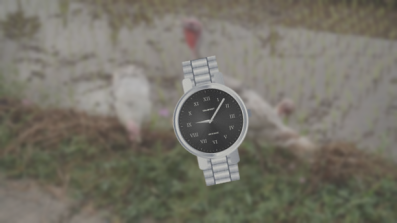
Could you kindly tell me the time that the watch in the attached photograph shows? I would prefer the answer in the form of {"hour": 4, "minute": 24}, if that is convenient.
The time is {"hour": 9, "minute": 7}
